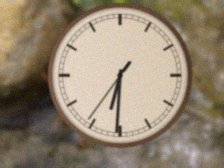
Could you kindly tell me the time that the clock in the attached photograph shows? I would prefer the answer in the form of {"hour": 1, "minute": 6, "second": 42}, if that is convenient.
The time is {"hour": 6, "minute": 30, "second": 36}
